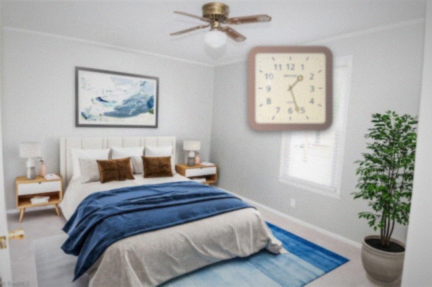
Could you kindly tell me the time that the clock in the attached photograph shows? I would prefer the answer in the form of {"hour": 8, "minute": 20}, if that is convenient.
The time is {"hour": 1, "minute": 27}
